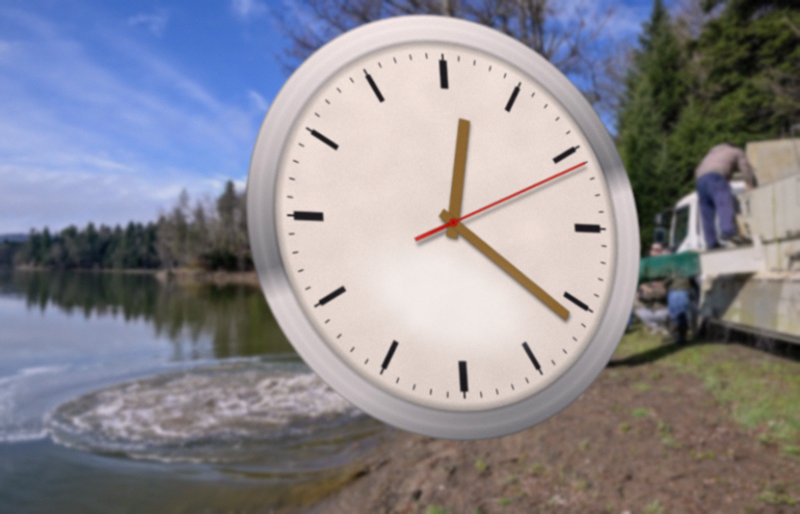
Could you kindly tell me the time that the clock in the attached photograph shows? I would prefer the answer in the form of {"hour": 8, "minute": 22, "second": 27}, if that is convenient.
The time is {"hour": 12, "minute": 21, "second": 11}
